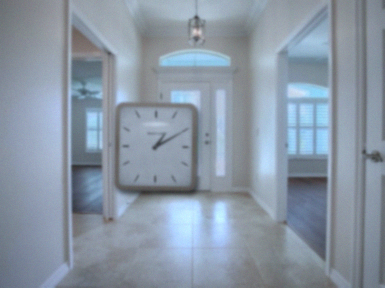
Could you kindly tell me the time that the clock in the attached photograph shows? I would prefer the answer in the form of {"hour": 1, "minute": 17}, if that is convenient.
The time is {"hour": 1, "minute": 10}
